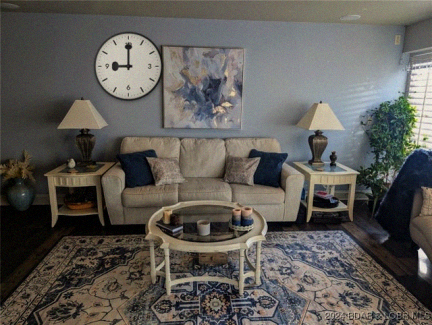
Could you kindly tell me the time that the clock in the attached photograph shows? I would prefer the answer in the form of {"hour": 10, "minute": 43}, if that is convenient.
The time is {"hour": 9, "minute": 0}
